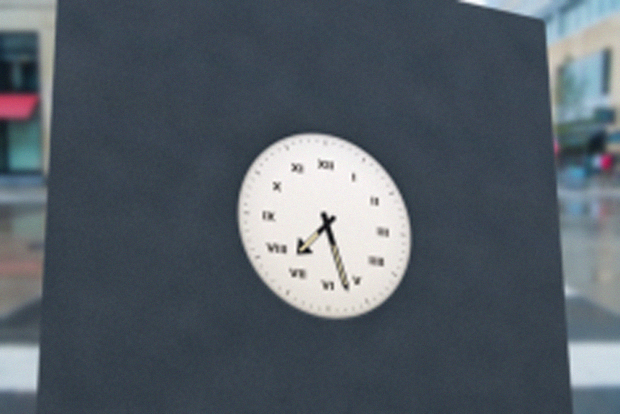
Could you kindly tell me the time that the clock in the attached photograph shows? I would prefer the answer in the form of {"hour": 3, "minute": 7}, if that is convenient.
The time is {"hour": 7, "minute": 27}
